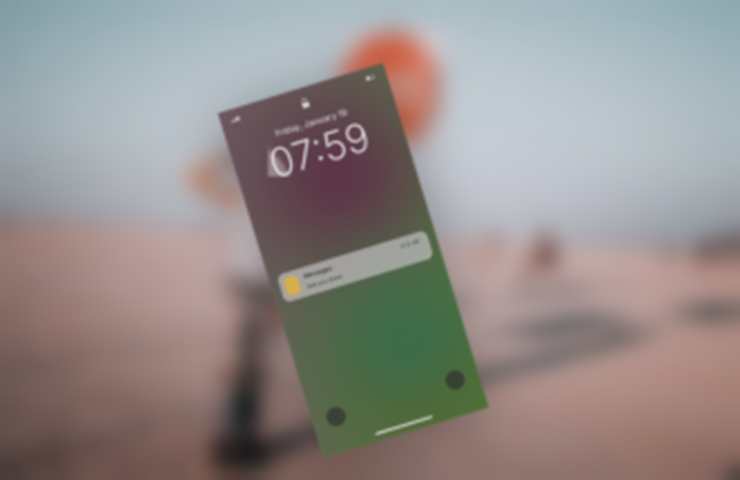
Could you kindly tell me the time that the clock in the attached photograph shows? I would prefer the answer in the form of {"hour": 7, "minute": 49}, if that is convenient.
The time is {"hour": 7, "minute": 59}
